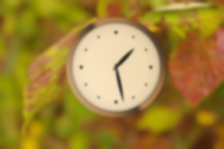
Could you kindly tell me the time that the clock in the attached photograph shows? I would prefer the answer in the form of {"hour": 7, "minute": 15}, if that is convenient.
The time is {"hour": 1, "minute": 28}
